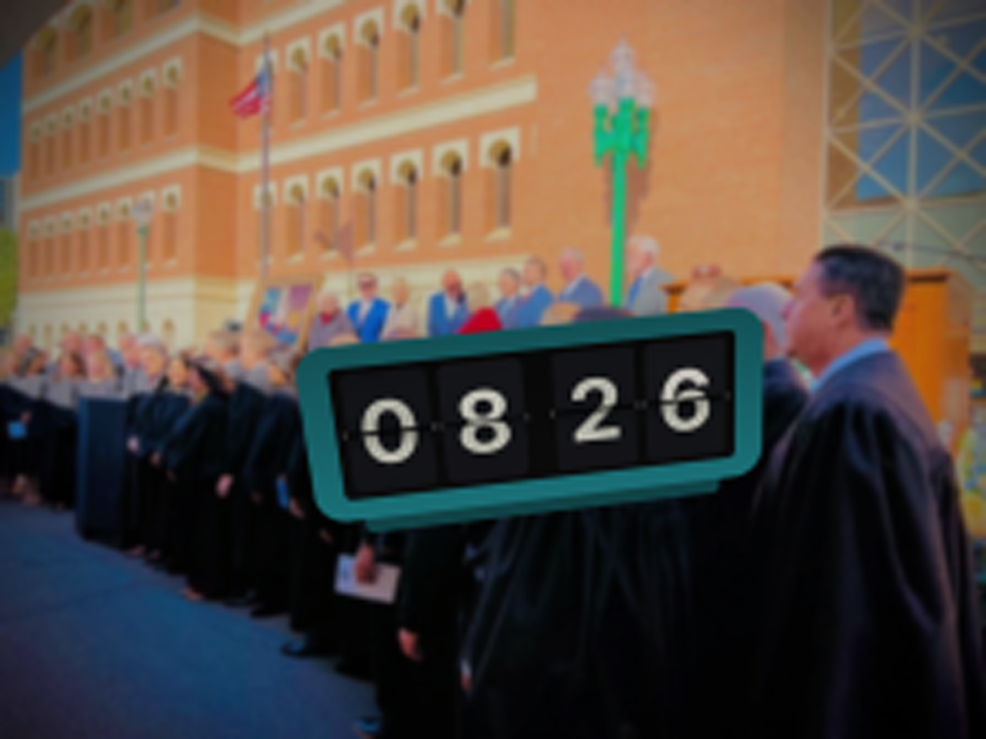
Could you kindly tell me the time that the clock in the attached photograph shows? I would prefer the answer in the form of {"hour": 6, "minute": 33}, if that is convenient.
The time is {"hour": 8, "minute": 26}
